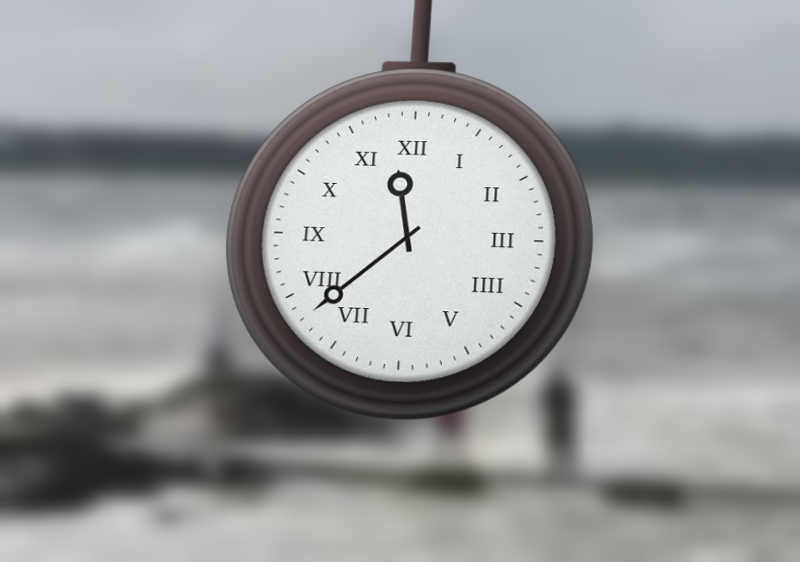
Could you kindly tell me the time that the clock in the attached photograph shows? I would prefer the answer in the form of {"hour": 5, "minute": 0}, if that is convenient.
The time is {"hour": 11, "minute": 38}
